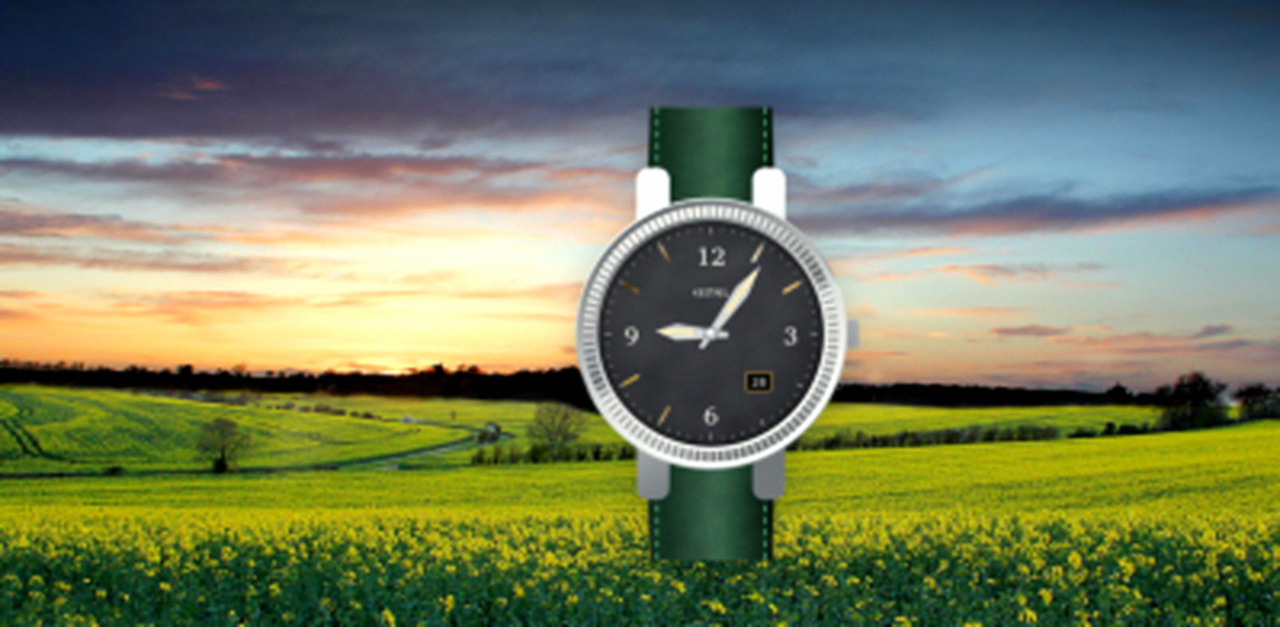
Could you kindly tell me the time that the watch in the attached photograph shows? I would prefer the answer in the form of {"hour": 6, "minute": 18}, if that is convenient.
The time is {"hour": 9, "minute": 6}
